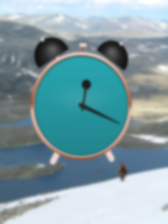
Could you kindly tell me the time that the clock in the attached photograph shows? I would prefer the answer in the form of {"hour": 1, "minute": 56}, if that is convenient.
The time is {"hour": 12, "minute": 19}
